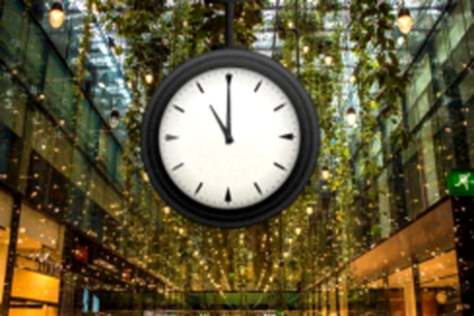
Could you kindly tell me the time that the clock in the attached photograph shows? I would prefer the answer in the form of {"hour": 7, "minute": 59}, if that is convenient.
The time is {"hour": 11, "minute": 0}
